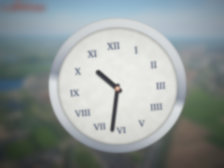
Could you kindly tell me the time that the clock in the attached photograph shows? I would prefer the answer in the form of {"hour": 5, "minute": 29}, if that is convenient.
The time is {"hour": 10, "minute": 32}
